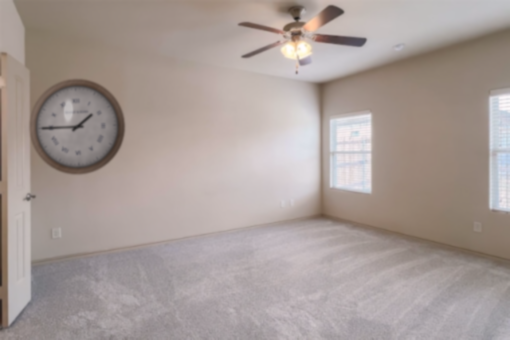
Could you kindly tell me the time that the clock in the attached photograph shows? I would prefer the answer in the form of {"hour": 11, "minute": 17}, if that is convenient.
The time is {"hour": 1, "minute": 45}
